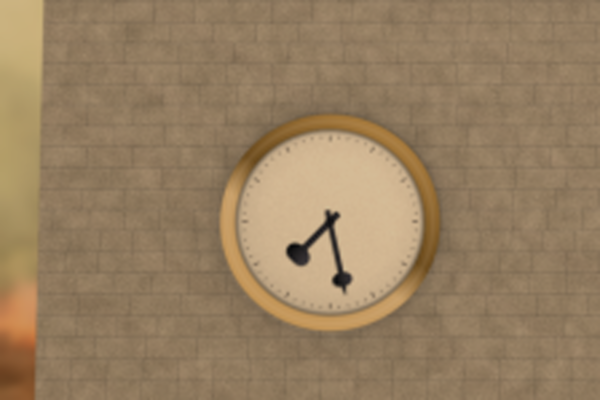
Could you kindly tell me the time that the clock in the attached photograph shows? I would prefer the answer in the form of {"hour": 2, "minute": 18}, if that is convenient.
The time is {"hour": 7, "minute": 28}
